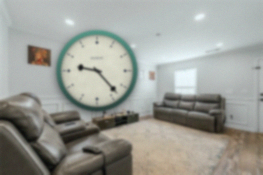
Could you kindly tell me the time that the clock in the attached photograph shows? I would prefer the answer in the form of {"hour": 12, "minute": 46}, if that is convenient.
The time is {"hour": 9, "minute": 23}
